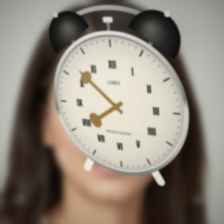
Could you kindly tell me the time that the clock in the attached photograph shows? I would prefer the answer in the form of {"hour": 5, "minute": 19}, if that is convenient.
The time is {"hour": 7, "minute": 52}
